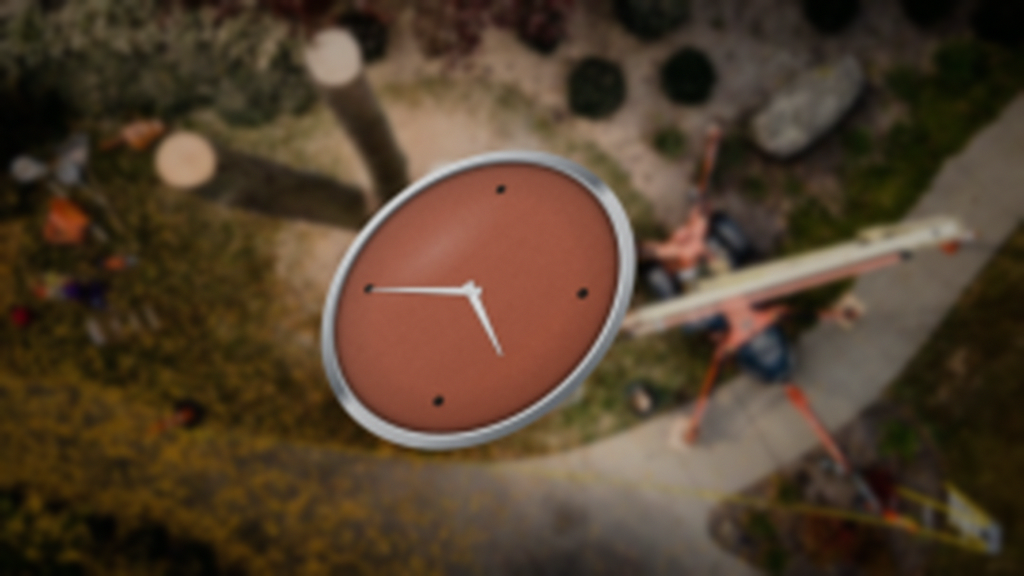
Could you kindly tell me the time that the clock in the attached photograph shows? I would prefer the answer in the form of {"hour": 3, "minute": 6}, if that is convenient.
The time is {"hour": 4, "minute": 45}
